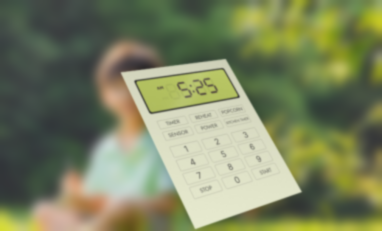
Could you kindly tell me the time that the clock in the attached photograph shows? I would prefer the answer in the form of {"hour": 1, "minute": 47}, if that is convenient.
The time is {"hour": 5, "minute": 25}
